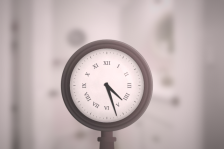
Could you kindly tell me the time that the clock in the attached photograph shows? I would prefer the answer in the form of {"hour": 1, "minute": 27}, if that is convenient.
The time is {"hour": 4, "minute": 27}
